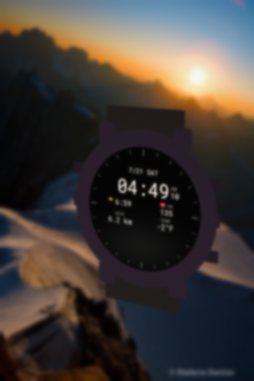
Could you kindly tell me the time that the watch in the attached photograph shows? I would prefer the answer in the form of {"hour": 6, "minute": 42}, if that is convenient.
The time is {"hour": 4, "minute": 49}
